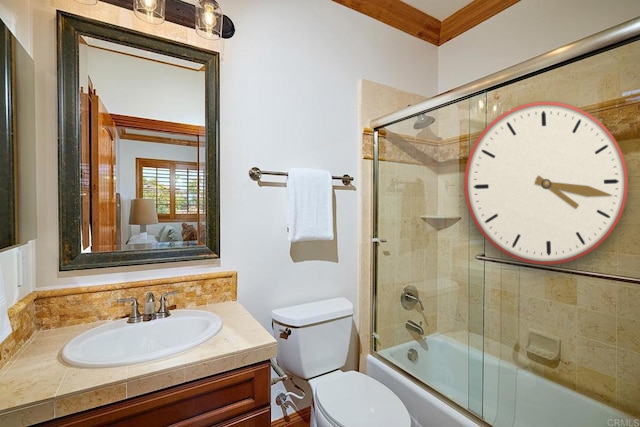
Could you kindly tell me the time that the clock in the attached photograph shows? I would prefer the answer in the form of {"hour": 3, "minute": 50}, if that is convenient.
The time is {"hour": 4, "minute": 17}
